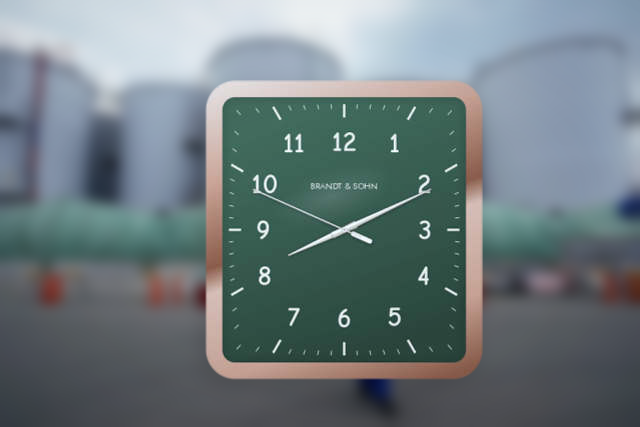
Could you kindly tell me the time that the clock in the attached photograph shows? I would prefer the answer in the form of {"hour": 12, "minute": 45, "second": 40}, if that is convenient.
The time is {"hour": 8, "minute": 10, "second": 49}
